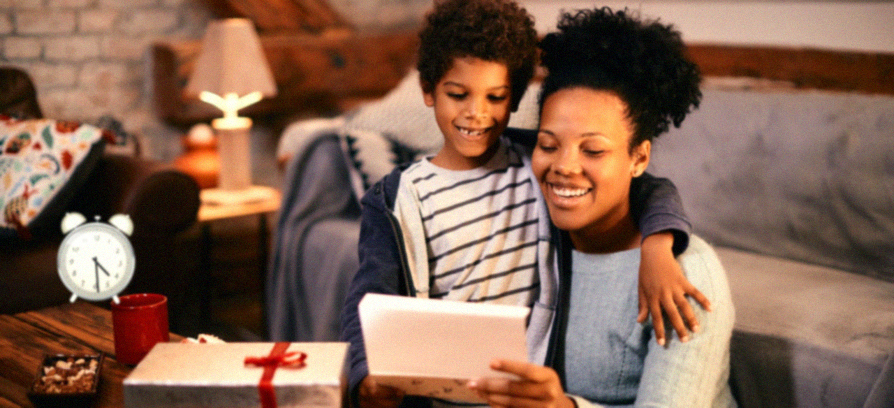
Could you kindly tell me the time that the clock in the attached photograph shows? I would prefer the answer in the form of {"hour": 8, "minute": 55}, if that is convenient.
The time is {"hour": 4, "minute": 29}
